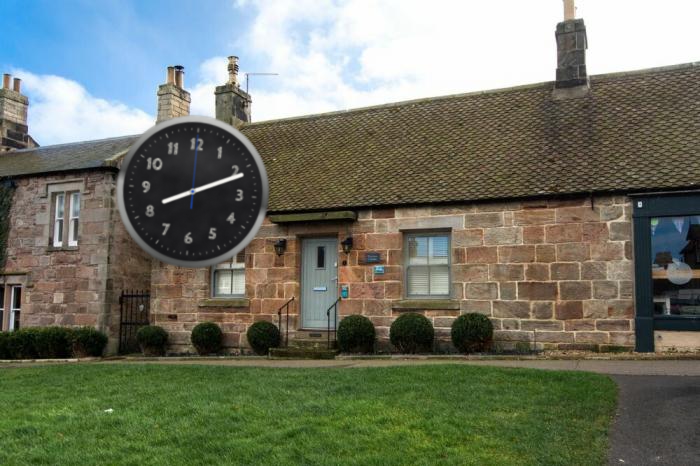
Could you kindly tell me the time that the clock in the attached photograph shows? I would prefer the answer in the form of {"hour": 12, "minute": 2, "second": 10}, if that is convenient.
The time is {"hour": 8, "minute": 11, "second": 0}
